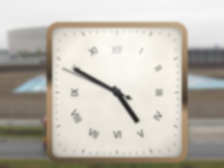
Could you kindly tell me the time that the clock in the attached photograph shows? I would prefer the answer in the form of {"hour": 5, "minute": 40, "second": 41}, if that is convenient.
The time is {"hour": 4, "minute": 49, "second": 49}
